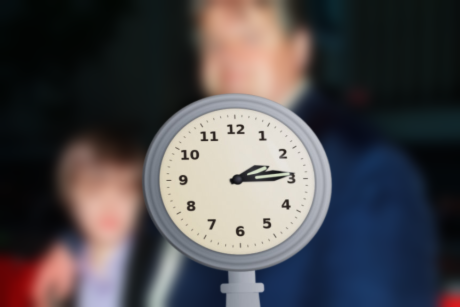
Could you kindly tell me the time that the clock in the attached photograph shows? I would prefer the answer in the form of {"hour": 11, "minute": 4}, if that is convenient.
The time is {"hour": 2, "minute": 14}
